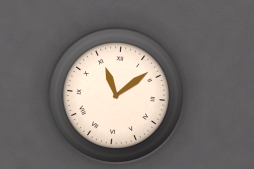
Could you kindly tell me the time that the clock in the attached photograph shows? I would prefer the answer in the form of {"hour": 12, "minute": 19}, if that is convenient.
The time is {"hour": 11, "minute": 8}
